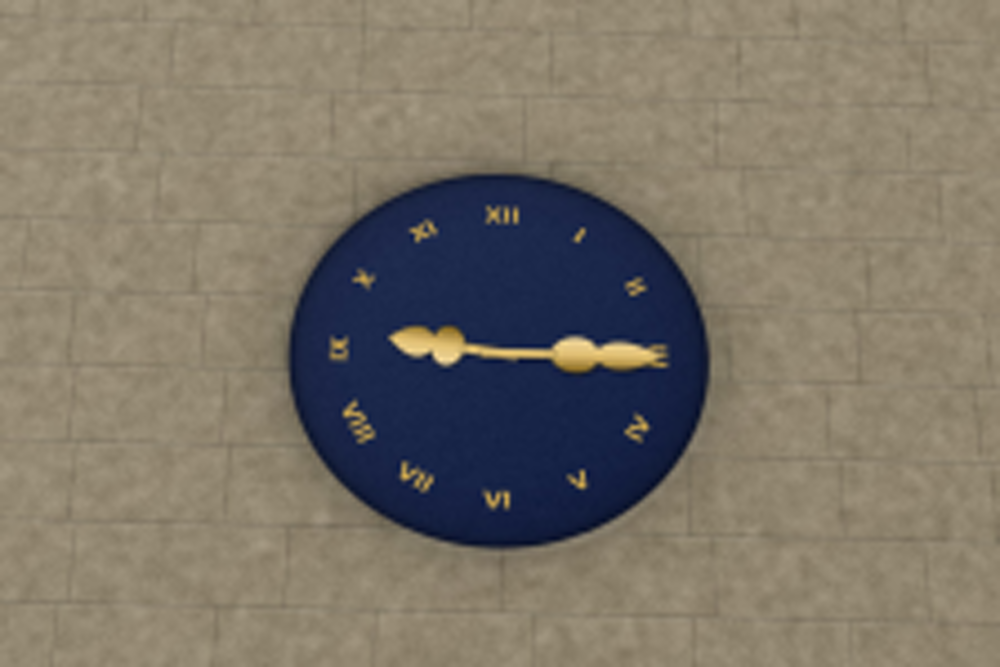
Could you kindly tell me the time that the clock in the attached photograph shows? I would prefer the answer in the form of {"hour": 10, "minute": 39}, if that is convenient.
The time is {"hour": 9, "minute": 15}
